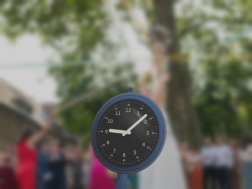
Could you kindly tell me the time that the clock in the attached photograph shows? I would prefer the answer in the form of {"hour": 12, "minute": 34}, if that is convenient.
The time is {"hour": 9, "minute": 8}
